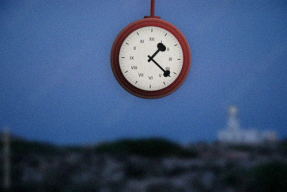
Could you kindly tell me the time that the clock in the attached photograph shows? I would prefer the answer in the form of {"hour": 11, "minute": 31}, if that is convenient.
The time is {"hour": 1, "minute": 22}
